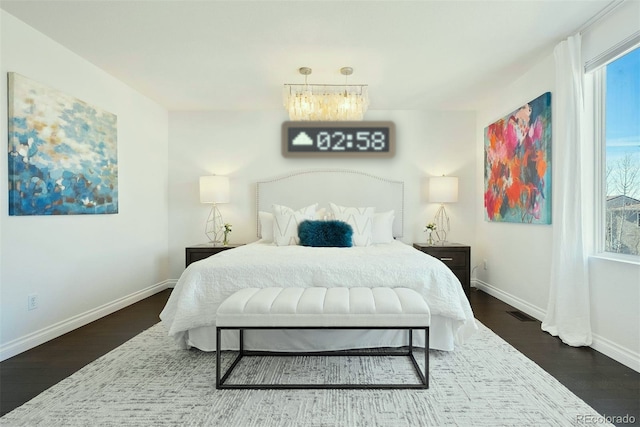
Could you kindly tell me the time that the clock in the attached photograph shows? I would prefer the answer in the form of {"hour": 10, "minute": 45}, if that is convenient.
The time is {"hour": 2, "minute": 58}
